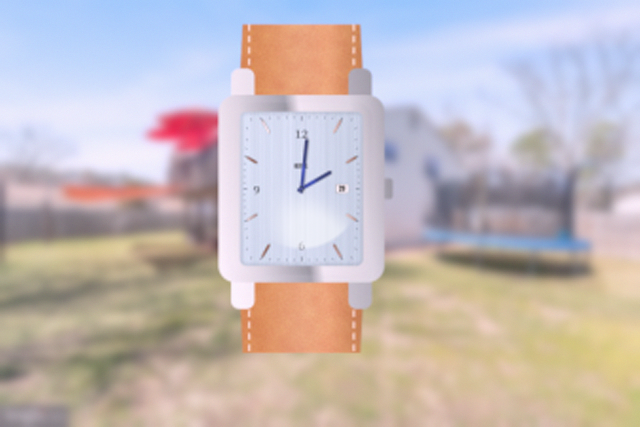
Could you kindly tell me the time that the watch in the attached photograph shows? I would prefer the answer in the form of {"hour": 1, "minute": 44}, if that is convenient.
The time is {"hour": 2, "minute": 1}
